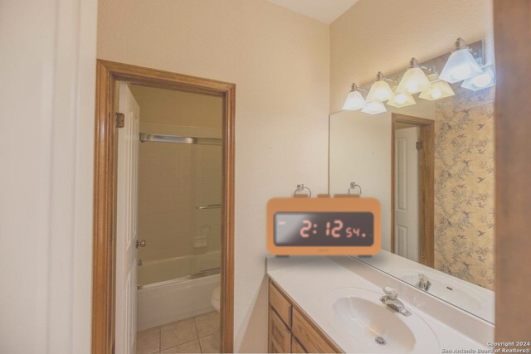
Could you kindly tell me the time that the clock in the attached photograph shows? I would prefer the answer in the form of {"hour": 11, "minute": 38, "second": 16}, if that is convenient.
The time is {"hour": 2, "minute": 12, "second": 54}
